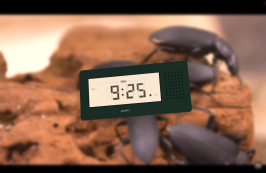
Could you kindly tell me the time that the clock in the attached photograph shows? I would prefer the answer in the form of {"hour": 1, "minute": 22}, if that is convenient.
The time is {"hour": 9, "minute": 25}
